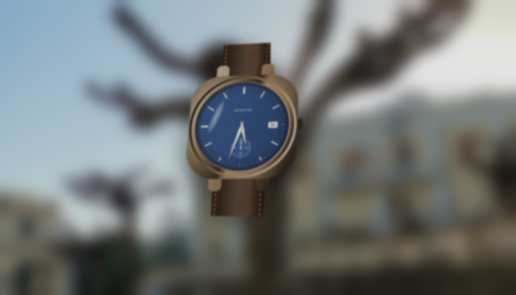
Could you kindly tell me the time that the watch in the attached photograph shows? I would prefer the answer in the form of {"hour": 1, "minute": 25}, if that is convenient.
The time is {"hour": 5, "minute": 33}
